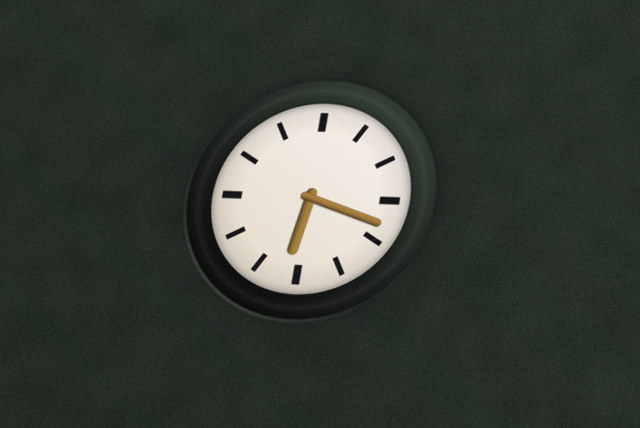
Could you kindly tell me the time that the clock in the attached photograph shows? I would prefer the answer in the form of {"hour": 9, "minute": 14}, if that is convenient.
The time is {"hour": 6, "minute": 18}
